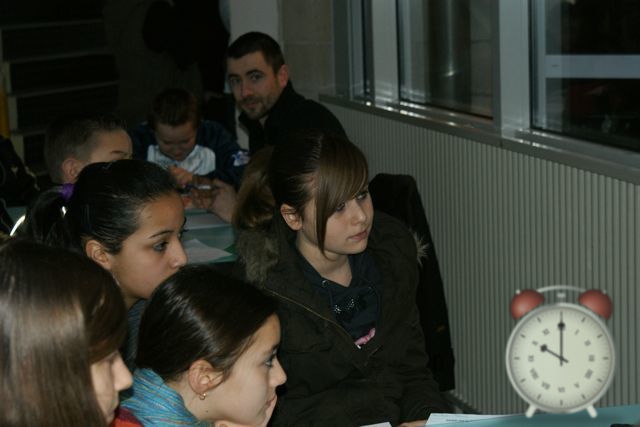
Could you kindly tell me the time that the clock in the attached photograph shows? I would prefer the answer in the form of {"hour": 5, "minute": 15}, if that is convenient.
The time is {"hour": 10, "minute": 0}
